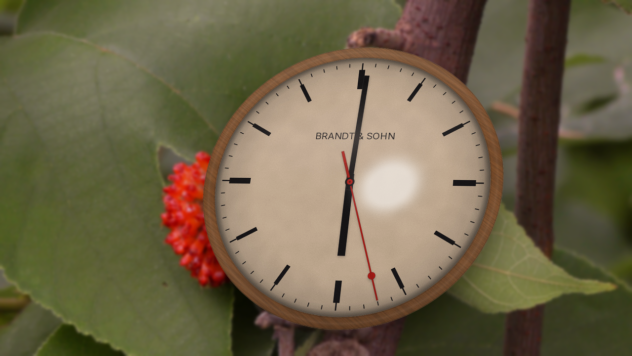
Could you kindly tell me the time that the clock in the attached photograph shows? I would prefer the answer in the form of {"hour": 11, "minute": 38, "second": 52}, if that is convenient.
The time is {"hour": 6, "minute": 0, "second": 27}
